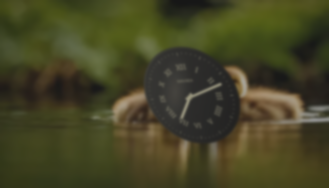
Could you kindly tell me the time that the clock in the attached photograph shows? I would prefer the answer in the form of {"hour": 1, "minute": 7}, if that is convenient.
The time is {"hour": 7, "minute": 12}
